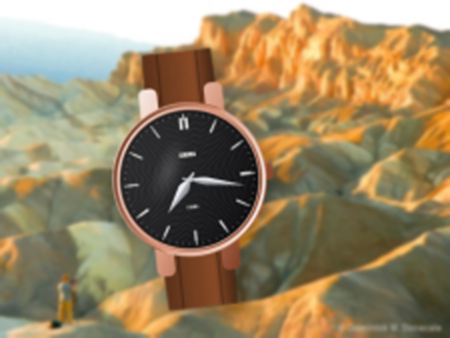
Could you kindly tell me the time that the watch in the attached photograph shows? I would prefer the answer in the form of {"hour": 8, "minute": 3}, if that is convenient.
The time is {"hour": 7, "minute": 17}
